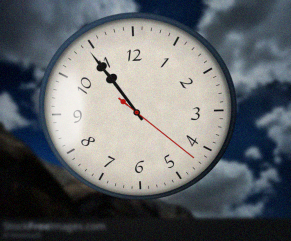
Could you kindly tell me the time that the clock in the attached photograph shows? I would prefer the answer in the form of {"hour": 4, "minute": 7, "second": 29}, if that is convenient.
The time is {"hour": 10, "minute": 54, "second": 22}
